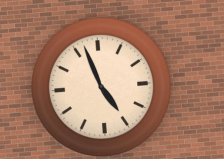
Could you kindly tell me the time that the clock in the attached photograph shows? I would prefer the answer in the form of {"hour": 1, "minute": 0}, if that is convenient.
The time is {"hour": 4, "minute": 57}
